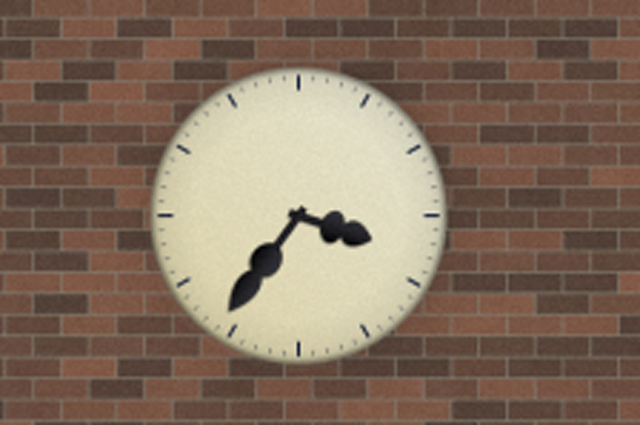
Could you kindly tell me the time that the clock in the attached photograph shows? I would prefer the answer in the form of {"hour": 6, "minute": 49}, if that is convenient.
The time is {"hour": 3, "minute": 36}
